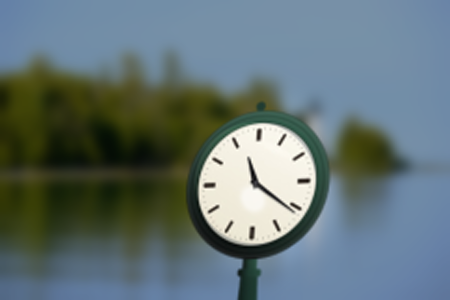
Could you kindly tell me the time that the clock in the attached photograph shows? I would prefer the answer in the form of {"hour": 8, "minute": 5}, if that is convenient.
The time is {"hour": 11, "minute": 21}
